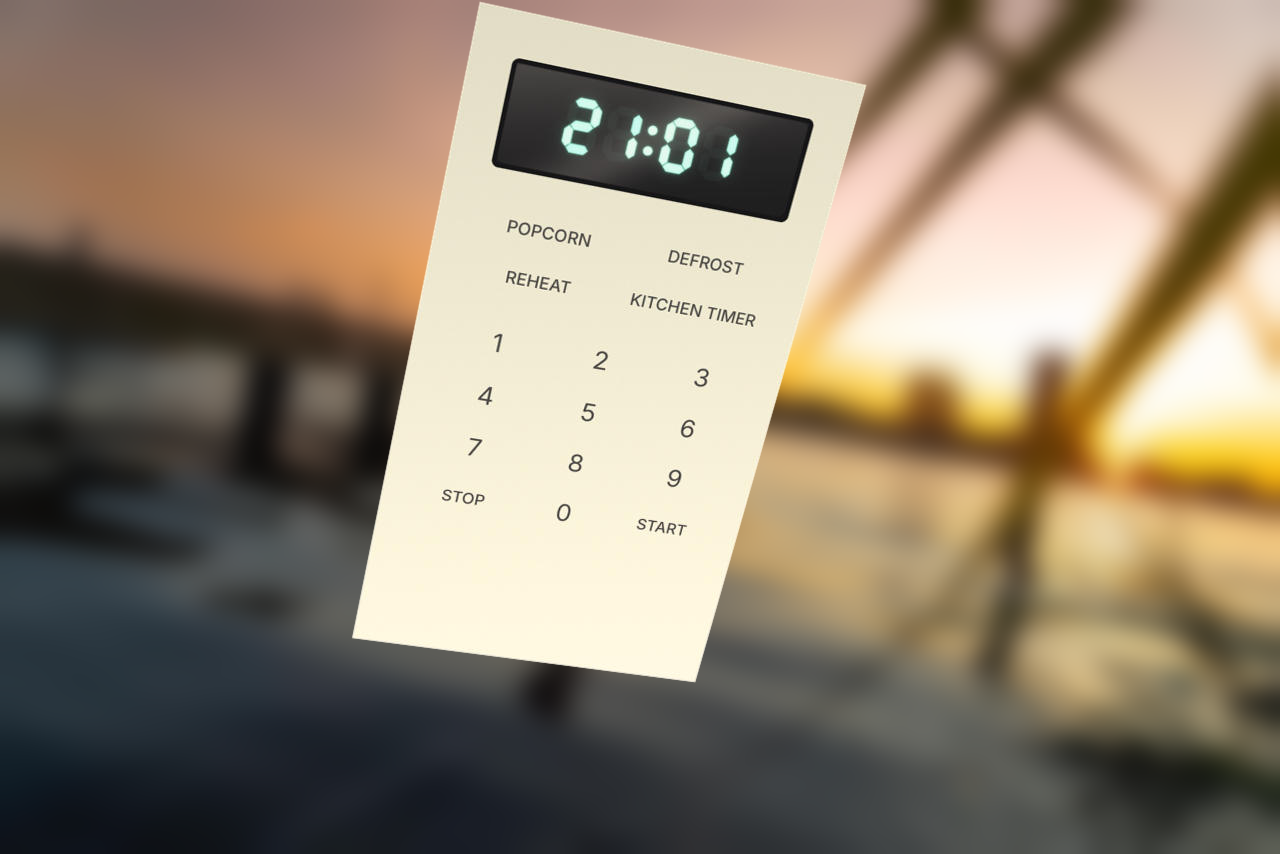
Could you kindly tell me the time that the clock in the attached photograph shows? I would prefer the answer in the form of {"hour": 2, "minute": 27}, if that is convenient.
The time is {"hour": 21, "minute": 1}
